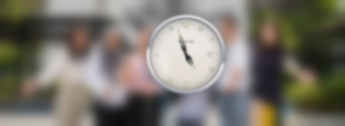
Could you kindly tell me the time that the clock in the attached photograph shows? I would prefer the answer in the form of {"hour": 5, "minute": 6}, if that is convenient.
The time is {"hour": 4, "minute": 57}
